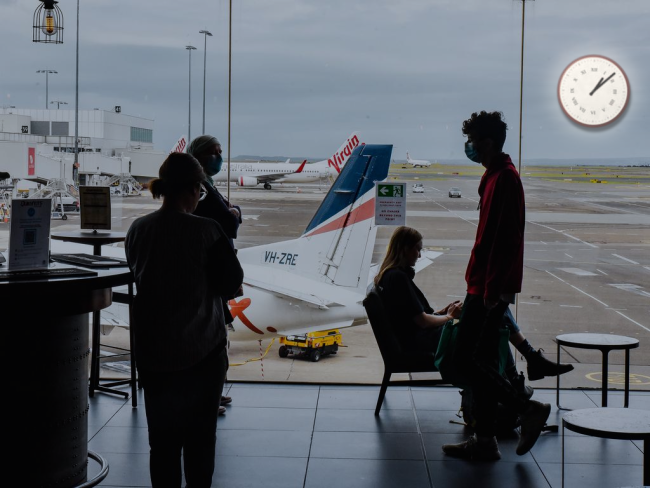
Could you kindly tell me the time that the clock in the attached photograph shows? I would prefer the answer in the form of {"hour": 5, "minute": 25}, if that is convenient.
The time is {"hour": 1, "minute": 8}
